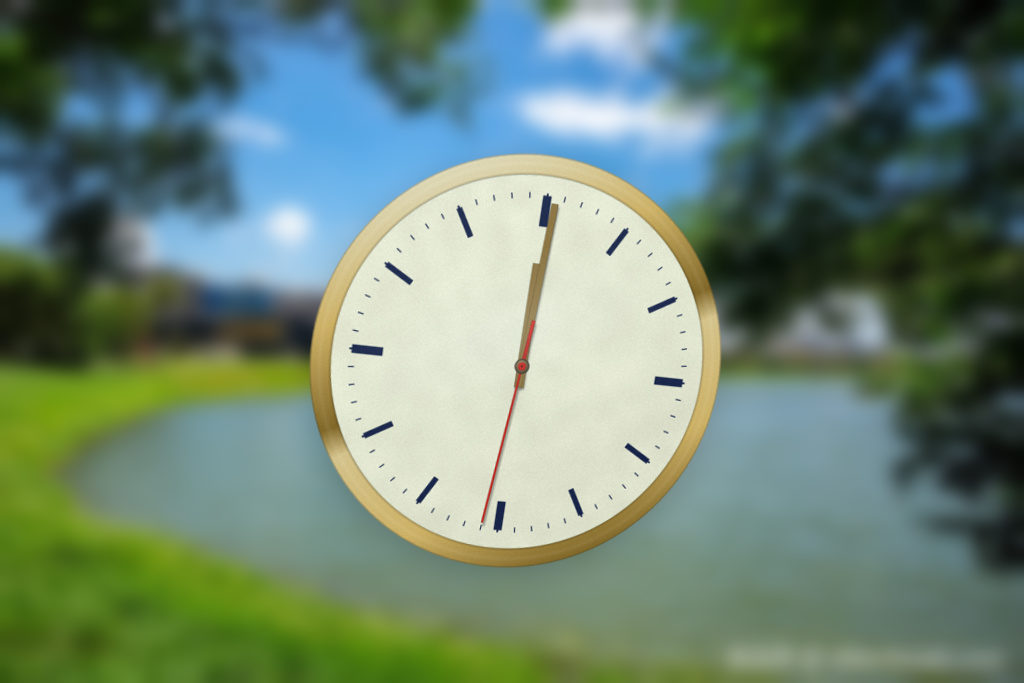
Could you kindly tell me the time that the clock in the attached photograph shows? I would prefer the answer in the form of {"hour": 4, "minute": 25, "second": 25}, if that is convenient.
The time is {"hour": 12, "minute": 0, "second": 31}
